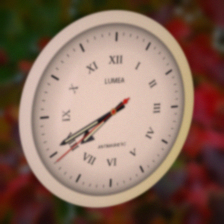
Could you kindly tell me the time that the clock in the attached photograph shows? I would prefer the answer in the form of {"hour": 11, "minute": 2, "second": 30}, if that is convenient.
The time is {"hour": 7, "minute": 40, "second": 39}
